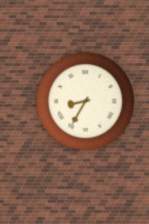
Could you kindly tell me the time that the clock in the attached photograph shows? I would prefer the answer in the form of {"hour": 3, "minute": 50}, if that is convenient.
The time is {"hour": 8, "minute": 35}
